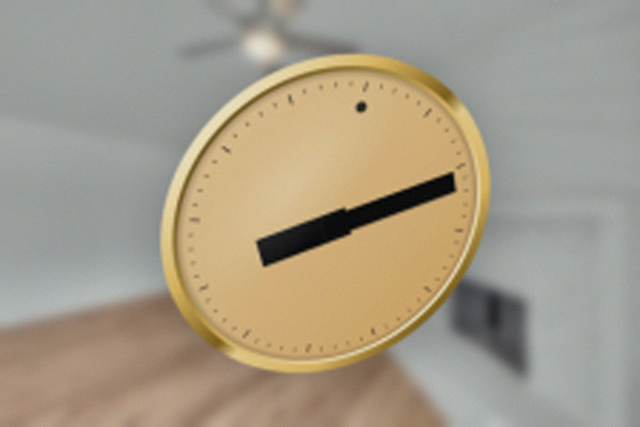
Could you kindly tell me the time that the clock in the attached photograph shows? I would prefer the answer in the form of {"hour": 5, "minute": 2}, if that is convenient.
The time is {"hour": 8, "minute": 11}
